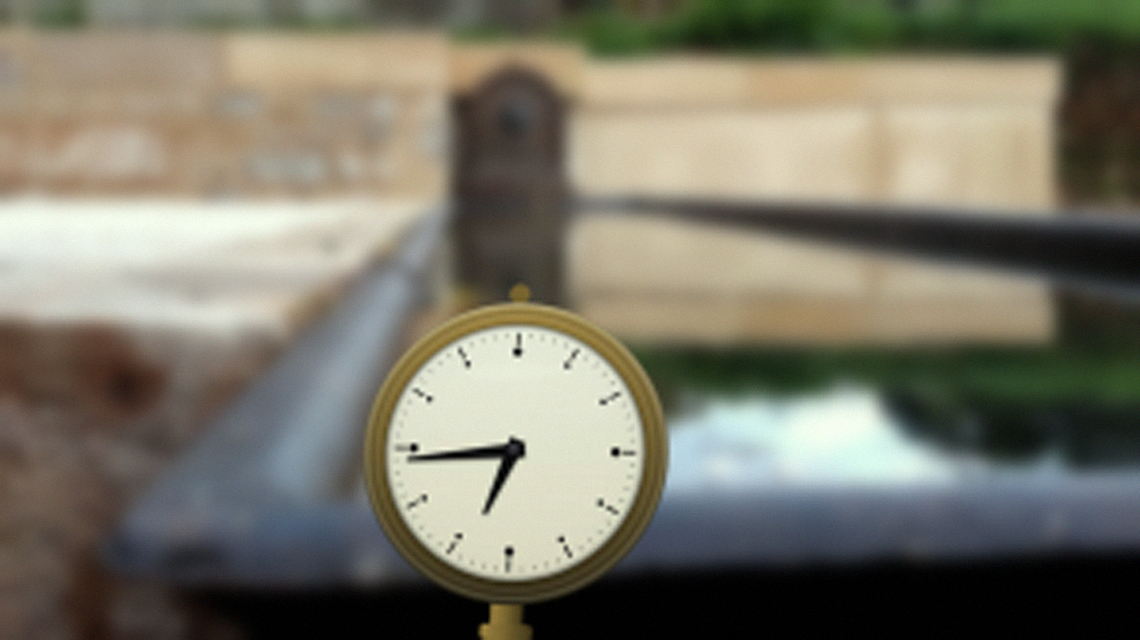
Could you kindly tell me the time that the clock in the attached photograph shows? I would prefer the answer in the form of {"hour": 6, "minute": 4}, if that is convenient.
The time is {"hour": 6, "minute": 44}
